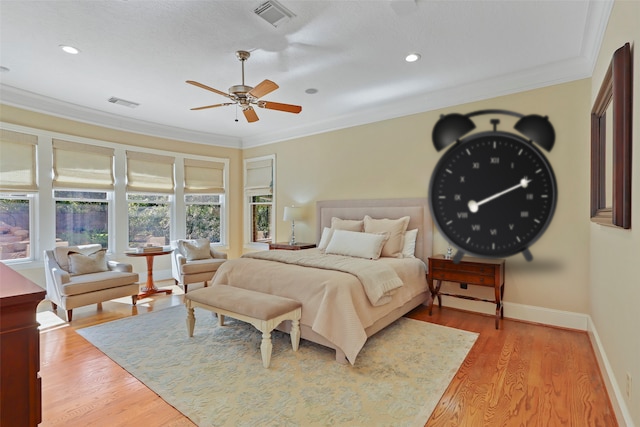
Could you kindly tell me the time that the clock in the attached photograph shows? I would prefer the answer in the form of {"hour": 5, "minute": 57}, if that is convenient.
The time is {"hour": 8, "minute": 11}
